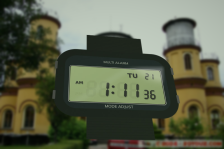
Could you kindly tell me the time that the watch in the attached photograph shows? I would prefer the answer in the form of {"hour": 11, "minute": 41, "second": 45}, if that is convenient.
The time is {"hour": 1, "minute": 11, "second": 36}
